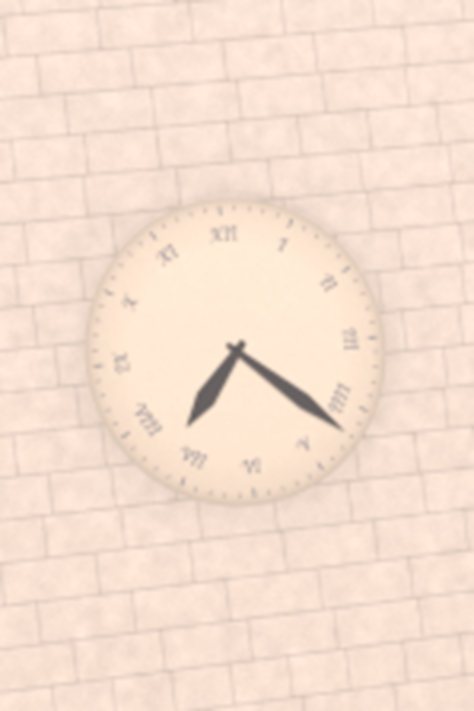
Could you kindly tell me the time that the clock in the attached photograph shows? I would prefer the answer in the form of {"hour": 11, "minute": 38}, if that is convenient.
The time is {"hour": 7, "minute": 22}
